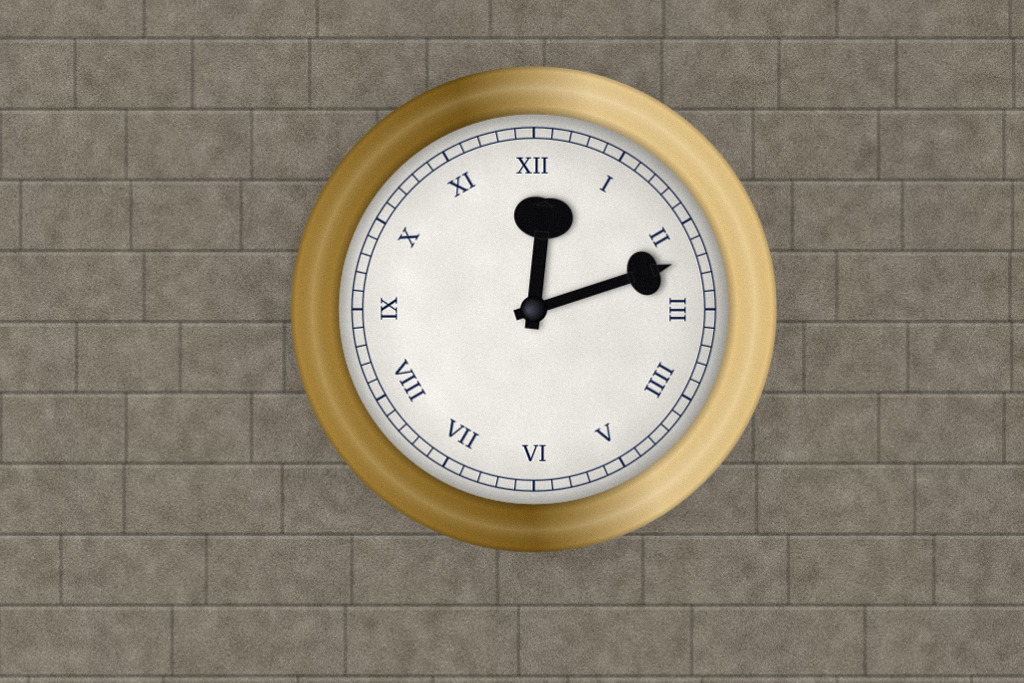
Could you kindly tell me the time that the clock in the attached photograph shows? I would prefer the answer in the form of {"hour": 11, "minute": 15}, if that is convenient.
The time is {"hour": 12, "minute": 12}
